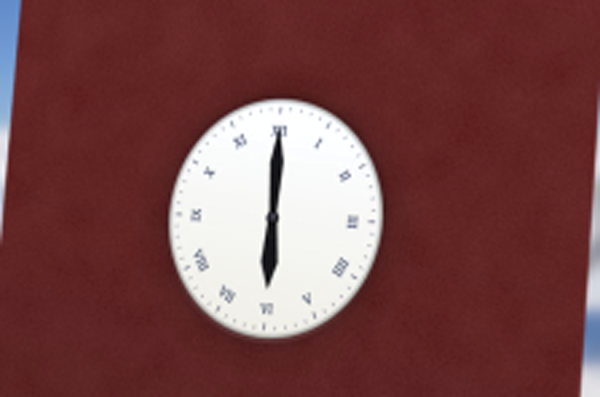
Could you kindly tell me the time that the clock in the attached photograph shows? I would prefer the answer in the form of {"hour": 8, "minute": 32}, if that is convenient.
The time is {"hour": 6, "minute": 0}
